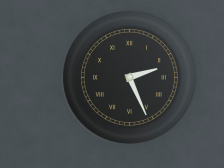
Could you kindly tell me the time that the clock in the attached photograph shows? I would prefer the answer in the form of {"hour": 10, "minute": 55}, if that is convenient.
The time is {"hour": 2, "minute": 26}
